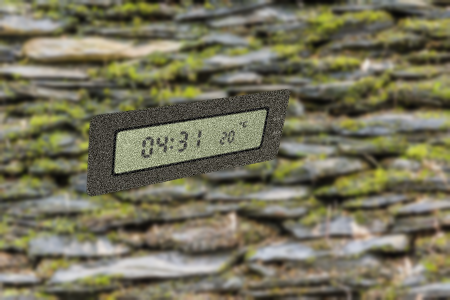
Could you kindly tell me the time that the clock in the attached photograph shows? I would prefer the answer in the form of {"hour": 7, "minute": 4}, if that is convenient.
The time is {"hour": 4, "minute": 31}
